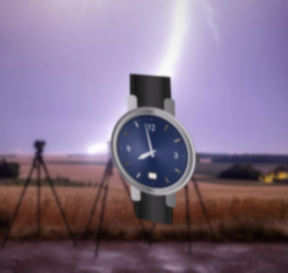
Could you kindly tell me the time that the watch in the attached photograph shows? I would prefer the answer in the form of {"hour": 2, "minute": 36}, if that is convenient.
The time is {"hour": 7, "minute": 58}
